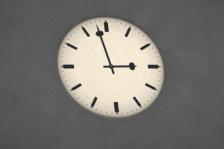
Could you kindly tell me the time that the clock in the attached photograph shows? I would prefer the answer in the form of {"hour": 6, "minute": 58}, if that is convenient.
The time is {"hour": 2, "minute": 58}
